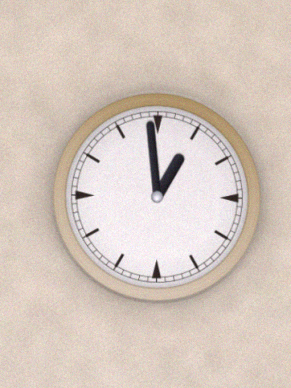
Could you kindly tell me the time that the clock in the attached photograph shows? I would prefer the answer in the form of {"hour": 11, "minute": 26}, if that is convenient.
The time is {"hour": 12, "minute": 59}
